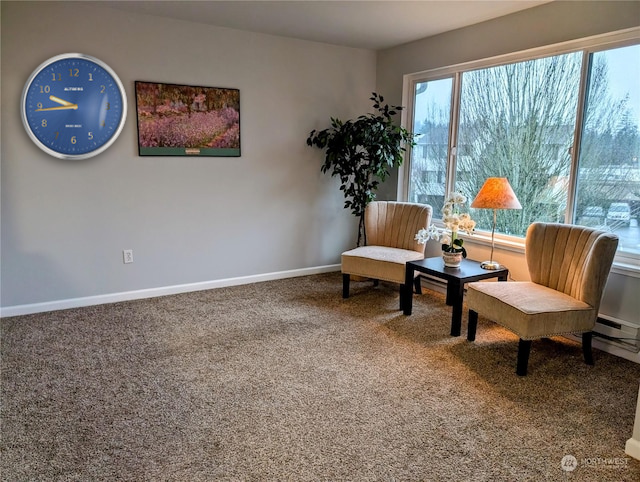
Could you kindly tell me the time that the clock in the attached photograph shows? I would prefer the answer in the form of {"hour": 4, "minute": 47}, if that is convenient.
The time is {"hour": 9, "minute": 44}
